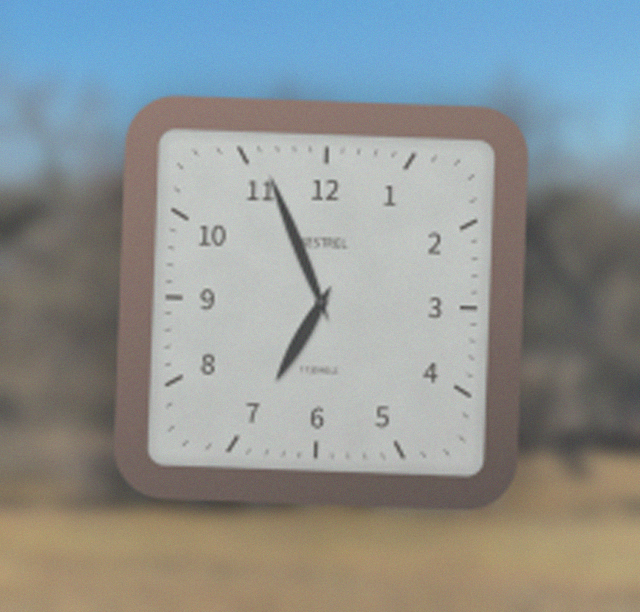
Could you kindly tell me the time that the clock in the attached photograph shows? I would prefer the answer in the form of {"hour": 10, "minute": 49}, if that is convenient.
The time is {"hour": 6, "minute": 56}
